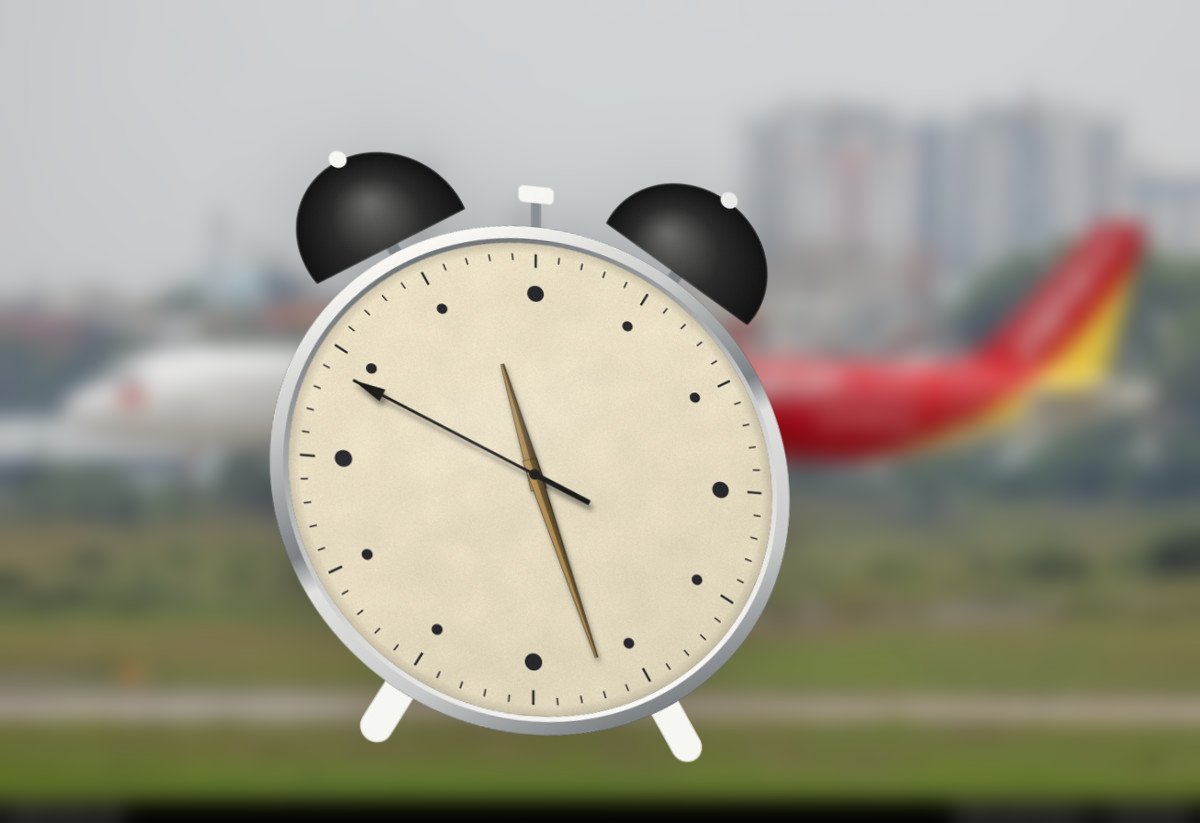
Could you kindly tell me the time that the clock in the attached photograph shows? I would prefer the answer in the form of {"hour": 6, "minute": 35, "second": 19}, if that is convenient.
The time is {"hour": 11, "minute": 26, "second": 49}
